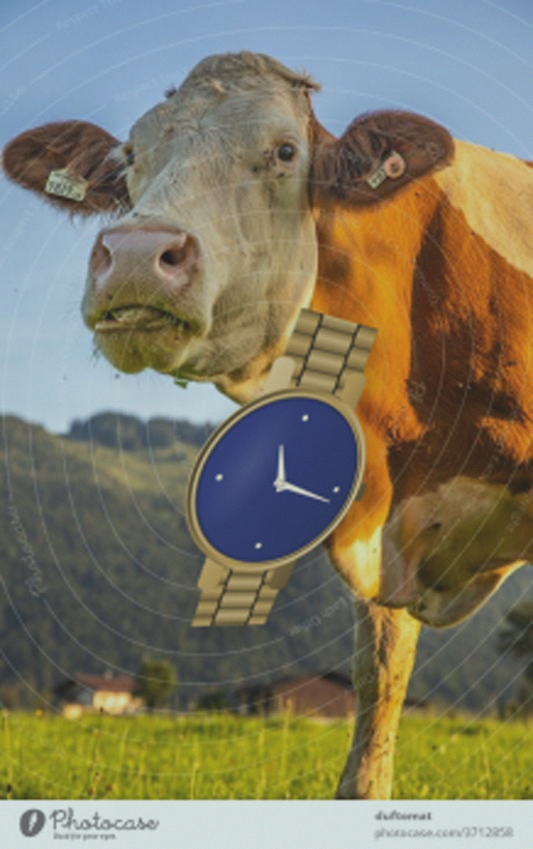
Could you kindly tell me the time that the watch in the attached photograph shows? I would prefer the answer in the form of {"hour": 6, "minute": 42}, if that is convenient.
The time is {"hour": 11, "minute": 17}
